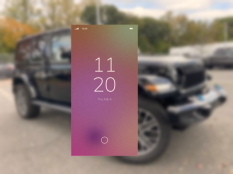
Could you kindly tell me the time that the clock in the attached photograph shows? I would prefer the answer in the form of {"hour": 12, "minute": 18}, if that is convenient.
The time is {"hour": 11, "minute": 20}
